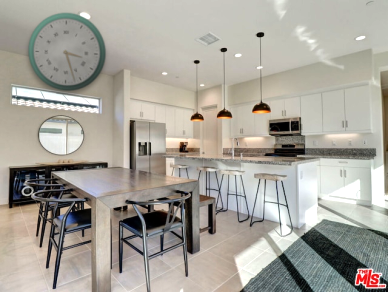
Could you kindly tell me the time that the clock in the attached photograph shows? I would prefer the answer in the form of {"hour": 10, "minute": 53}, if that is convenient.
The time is {"hour": 3, "minute": 27}
